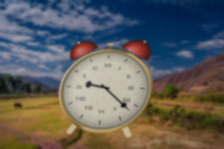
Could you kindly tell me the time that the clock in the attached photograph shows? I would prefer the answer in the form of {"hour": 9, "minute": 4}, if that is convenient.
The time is {"hour": 9, "minute": 22}
